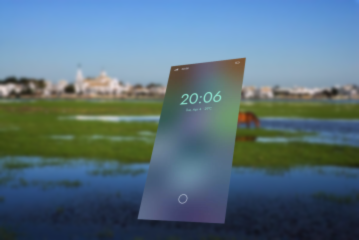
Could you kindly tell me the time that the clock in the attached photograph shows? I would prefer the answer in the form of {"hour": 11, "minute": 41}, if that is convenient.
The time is {"hour": 20, "minute": 6}
